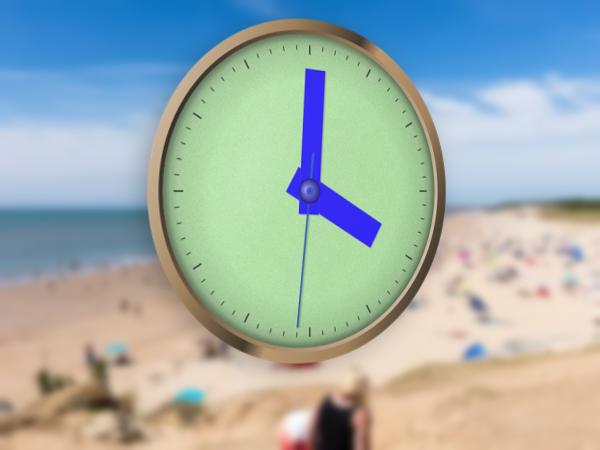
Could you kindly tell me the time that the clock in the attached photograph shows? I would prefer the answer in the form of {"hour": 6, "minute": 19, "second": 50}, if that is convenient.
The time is {"hour": 4, "minute": 0, "second": 31}
